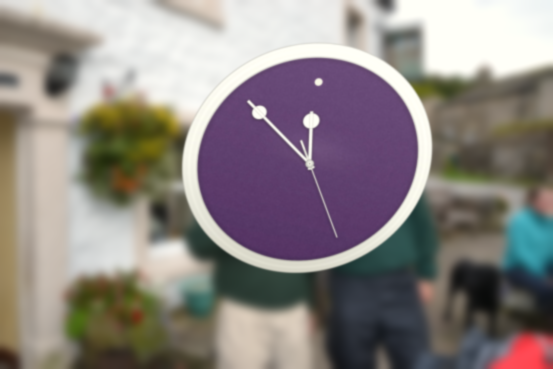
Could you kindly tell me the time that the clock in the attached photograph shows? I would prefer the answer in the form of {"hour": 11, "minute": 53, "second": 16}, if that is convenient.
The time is {"hour": 11, "minute": 52, "second": 26}
